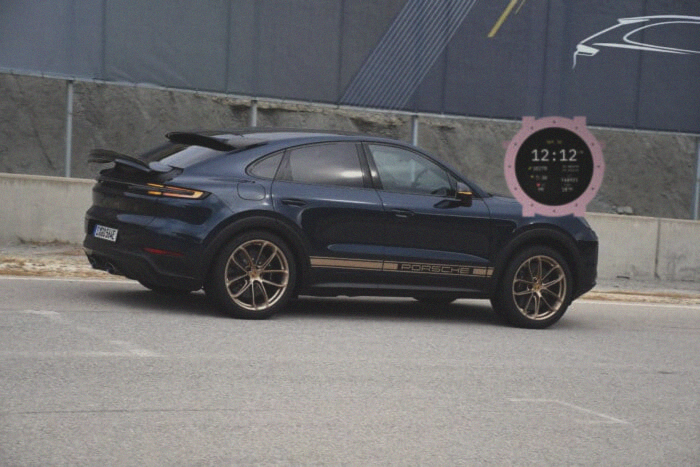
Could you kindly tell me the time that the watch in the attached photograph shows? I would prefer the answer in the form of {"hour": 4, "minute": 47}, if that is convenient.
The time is {"hour": 12, "minute": 12}
